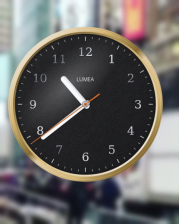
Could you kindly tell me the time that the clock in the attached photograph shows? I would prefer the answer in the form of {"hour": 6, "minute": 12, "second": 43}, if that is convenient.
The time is {"hour": 10, "minute": 38, "second": 39}
